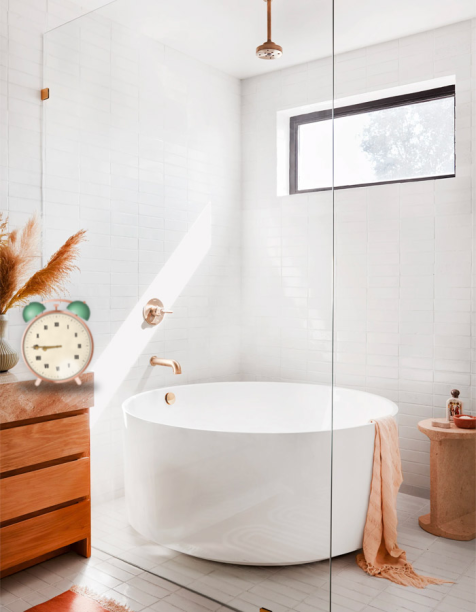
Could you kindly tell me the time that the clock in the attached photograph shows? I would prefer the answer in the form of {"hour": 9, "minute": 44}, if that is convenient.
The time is {"hour": 8, "minute": 45}
